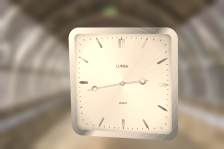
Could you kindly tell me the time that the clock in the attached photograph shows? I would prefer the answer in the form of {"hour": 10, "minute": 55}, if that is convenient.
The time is {"hour": 2, "minute": 43}
